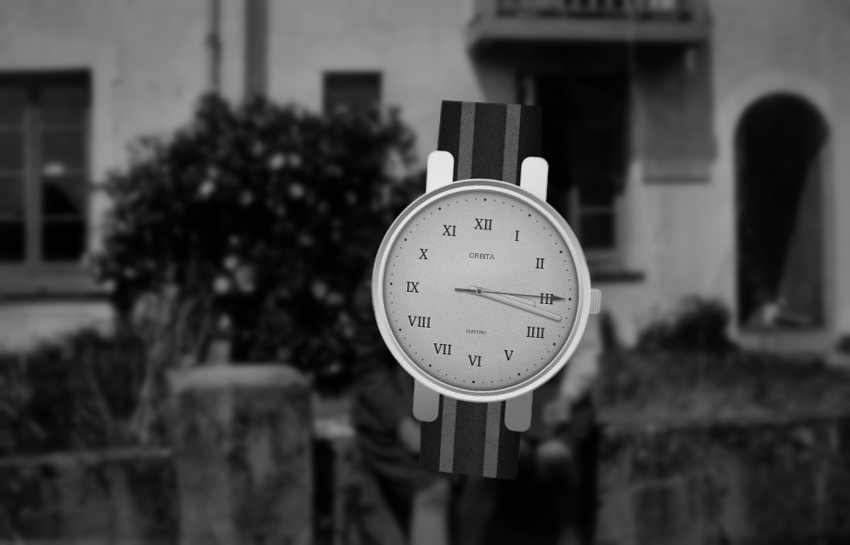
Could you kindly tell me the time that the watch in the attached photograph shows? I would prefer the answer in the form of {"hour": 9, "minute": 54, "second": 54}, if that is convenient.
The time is {"hour": 3, "minute": 17, "second": 15}
